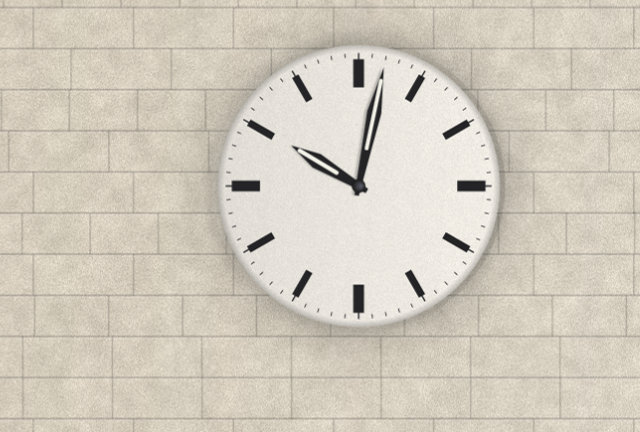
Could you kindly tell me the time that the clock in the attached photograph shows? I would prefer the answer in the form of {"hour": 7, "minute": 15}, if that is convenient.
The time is {"hour": 10, "minute": 2}
